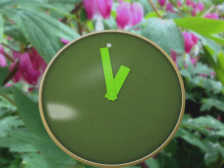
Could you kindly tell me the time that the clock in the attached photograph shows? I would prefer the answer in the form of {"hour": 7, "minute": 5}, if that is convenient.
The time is {"hour": 12, "minute": 59}
